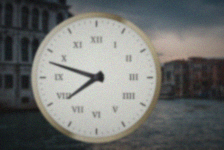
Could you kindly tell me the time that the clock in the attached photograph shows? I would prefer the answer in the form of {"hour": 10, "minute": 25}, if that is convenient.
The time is {"hour": 7, "minute": 48}
